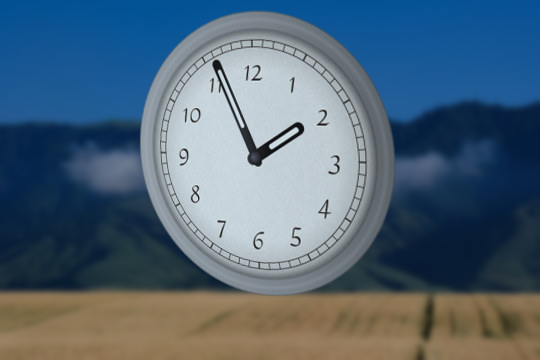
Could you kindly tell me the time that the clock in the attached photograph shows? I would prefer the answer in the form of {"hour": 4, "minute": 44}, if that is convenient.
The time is {"hour": 1, "minute": 56}
